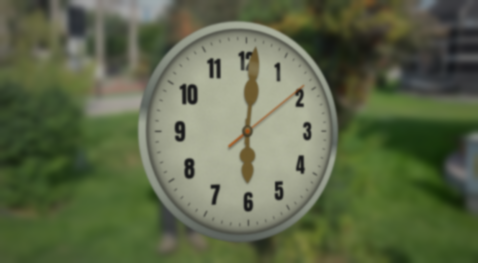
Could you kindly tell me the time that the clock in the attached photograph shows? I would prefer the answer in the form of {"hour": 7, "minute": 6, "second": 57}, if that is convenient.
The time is {"hour": 6, "minute": 1, "second": 9}
